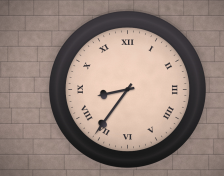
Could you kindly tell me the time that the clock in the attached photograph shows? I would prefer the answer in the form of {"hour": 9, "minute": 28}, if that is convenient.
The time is {"hour": 8, "minute": 36}
